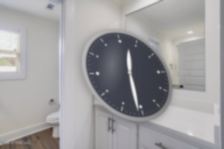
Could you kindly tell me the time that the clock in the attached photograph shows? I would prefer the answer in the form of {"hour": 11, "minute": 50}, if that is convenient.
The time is {"hour": 12, "minute": 31}
